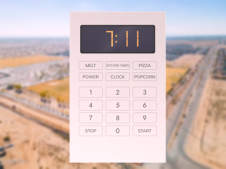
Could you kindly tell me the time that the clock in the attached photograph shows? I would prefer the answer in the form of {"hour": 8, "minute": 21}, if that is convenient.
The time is {"hour": 7, "minute": 11}
